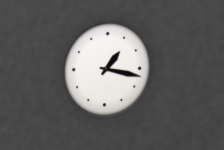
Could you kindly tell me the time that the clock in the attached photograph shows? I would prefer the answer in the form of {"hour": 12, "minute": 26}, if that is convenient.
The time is {"hour": 1, "minute": 17}
